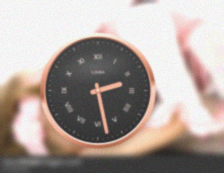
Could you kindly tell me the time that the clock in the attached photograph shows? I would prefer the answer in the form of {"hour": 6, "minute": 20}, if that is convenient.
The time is {"hour": 2, "minute": 28}
